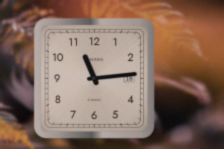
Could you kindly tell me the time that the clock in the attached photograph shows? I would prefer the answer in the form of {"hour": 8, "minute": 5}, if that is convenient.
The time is {"hour": 11, "minute": 14}
